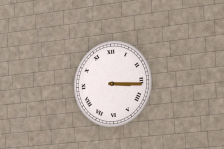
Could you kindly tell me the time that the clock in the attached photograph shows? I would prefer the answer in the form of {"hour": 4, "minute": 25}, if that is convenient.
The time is {"hour": 3, "minute": 16}
